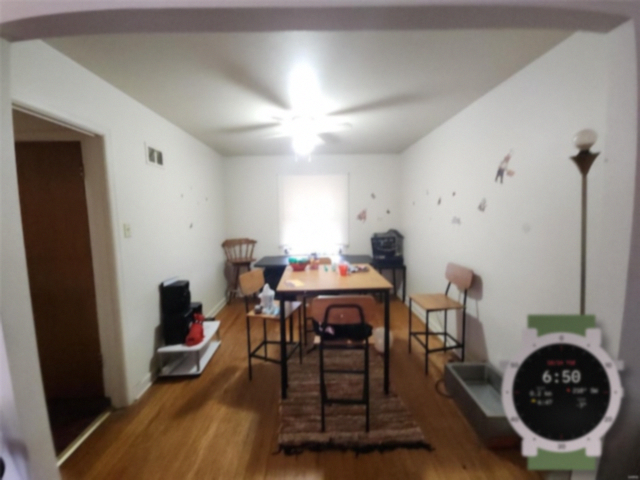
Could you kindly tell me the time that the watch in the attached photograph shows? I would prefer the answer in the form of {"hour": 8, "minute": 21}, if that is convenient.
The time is {"hour": 6, "minute": 50}
